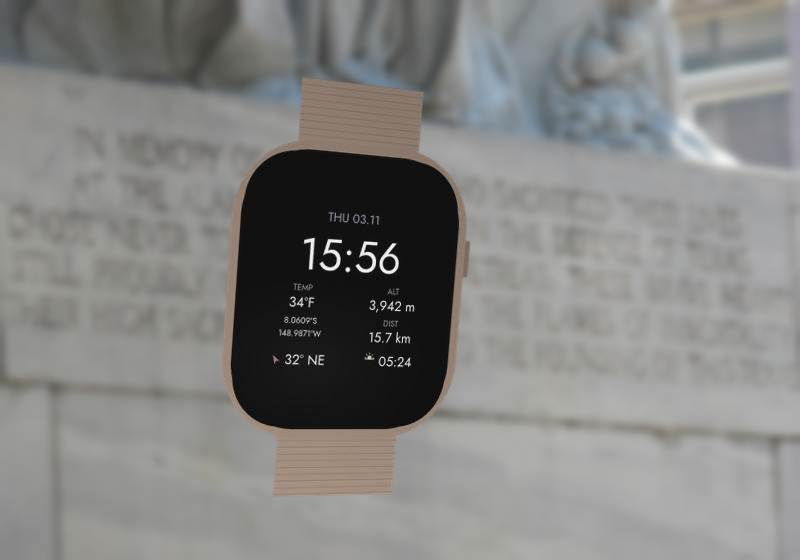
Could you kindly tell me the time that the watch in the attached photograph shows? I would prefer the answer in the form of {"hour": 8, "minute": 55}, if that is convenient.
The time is {"hour": 15, "minute": 56}
